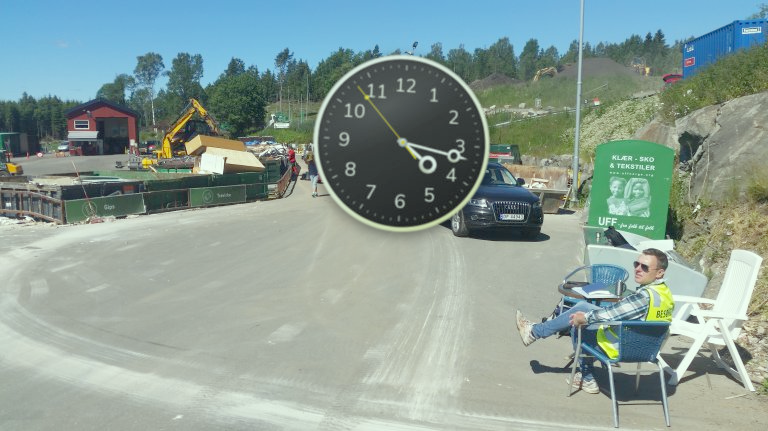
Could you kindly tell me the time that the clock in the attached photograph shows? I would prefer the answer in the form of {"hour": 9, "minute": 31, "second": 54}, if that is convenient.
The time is {"hour": 4, "minute": 16, "second": 53}
